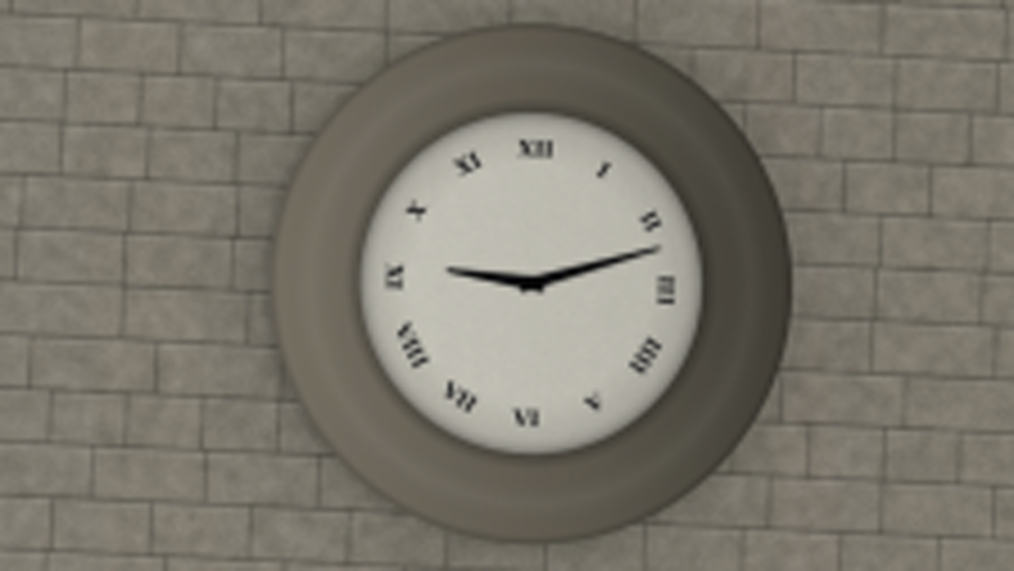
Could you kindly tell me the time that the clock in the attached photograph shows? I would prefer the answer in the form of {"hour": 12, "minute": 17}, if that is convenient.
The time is {"hour": 9, "minute": 12}
